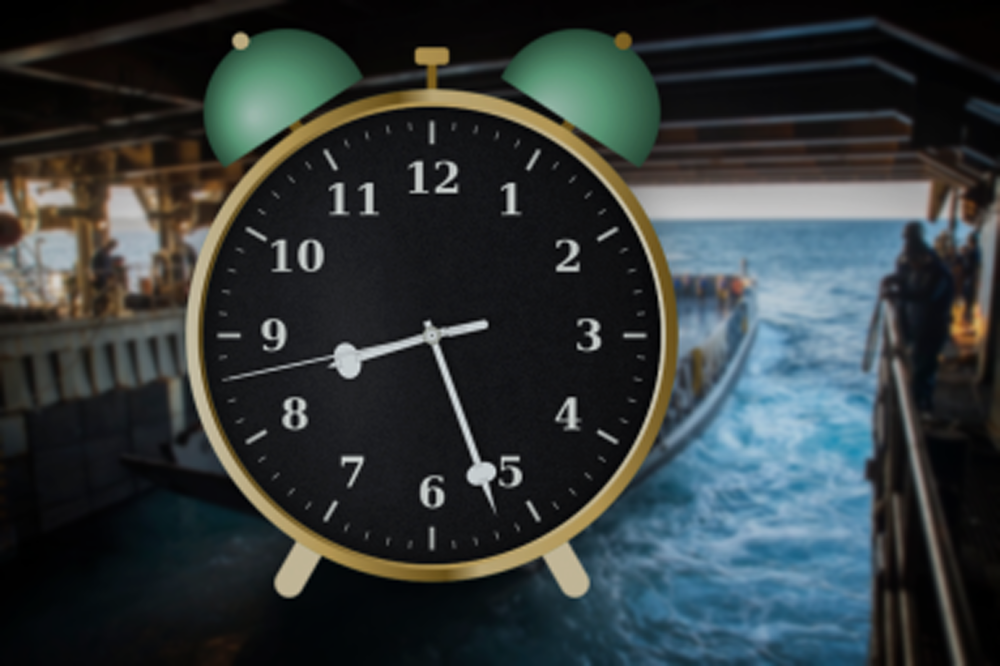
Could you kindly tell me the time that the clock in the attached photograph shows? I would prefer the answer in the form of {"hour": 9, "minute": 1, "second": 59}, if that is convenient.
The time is {"hour": 8, "minute": 26, "second": 43}
